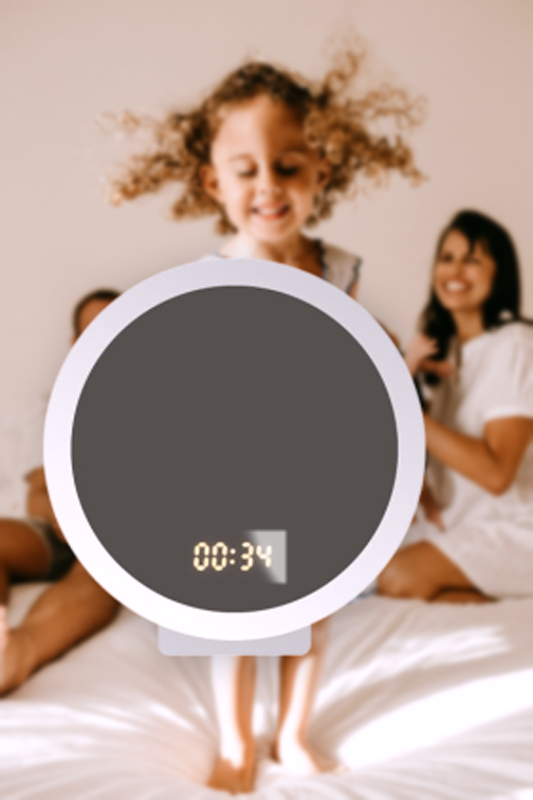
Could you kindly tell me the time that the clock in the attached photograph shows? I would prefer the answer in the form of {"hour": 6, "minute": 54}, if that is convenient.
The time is {"hour": 0, "minute": 34}
